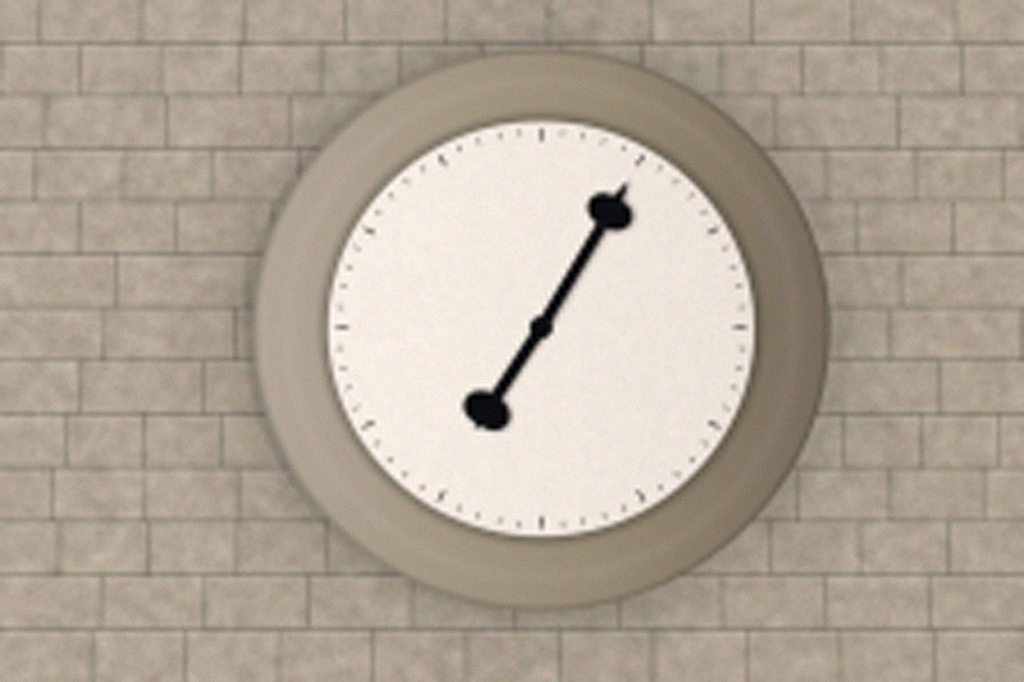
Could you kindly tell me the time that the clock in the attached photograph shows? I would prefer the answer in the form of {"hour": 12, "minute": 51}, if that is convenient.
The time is {"hour": 7, "minute": 5}
